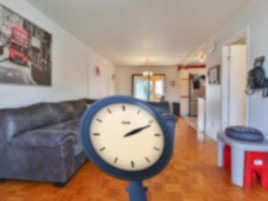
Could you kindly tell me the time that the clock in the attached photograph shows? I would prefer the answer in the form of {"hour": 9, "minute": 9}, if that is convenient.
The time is {"hour": 2, "minute": 11}
